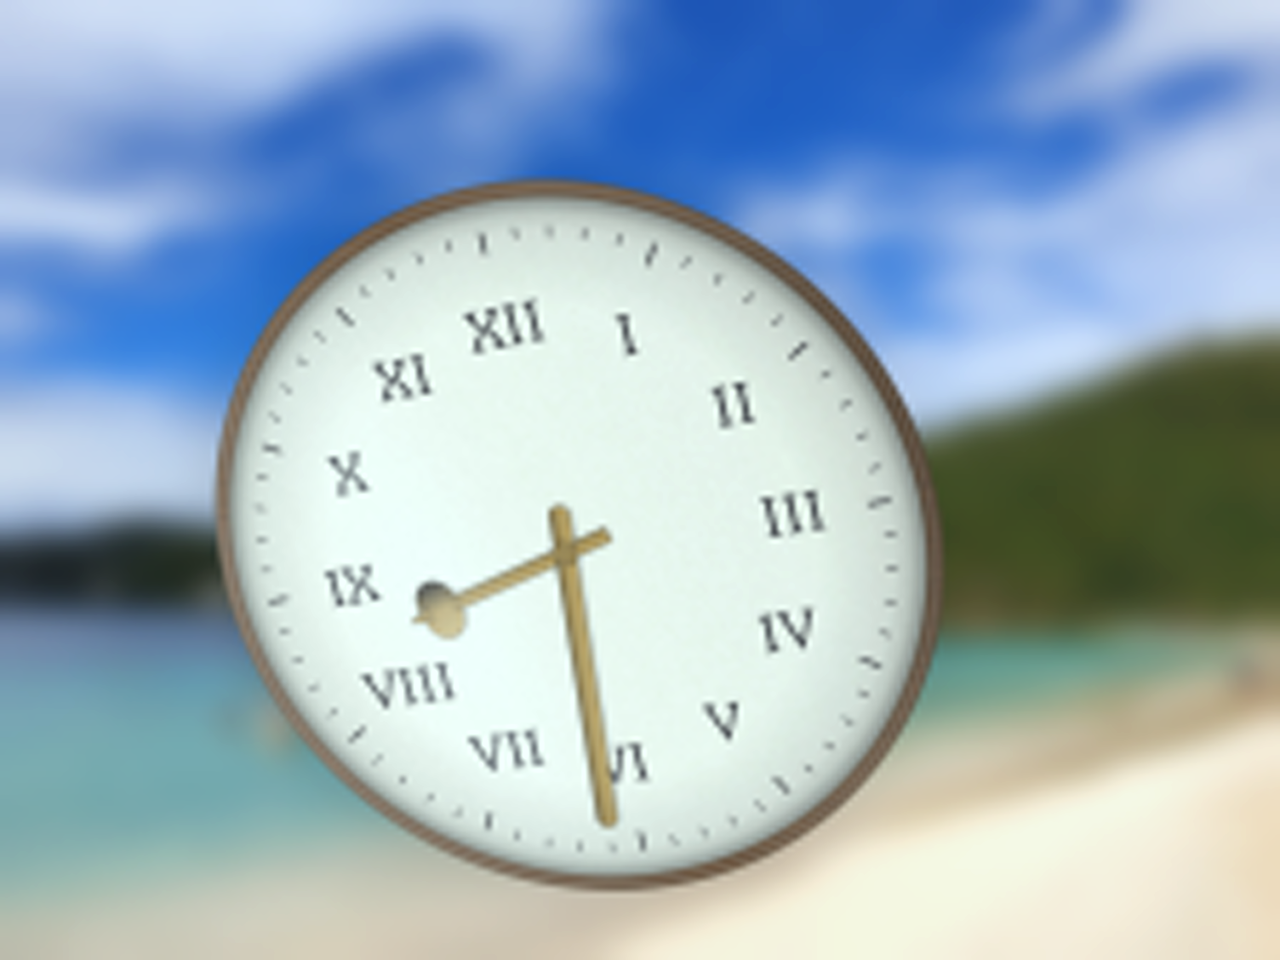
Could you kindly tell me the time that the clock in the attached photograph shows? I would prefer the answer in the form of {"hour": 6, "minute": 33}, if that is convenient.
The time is {"hour": 8, "minute": 31}
